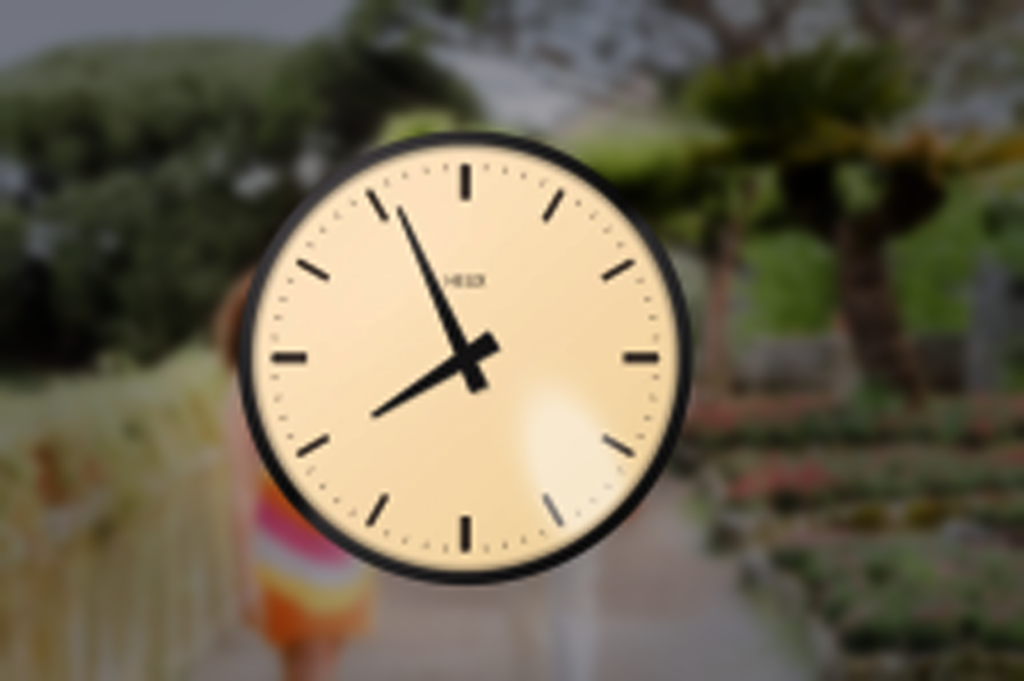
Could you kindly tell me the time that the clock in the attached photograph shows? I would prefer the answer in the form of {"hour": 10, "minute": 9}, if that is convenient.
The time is {"hour": 7, "minute": 56}
